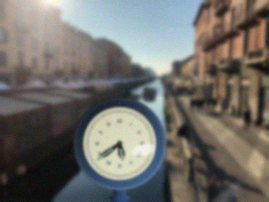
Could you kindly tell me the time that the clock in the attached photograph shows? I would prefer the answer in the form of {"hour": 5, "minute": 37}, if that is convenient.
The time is {"hour": 5, "minute": 39}
